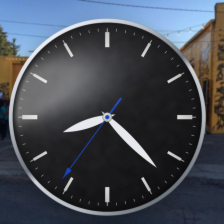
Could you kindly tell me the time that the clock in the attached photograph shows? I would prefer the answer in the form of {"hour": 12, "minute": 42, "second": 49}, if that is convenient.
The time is {"hour": 8, "minute": 22, "second": 36}
